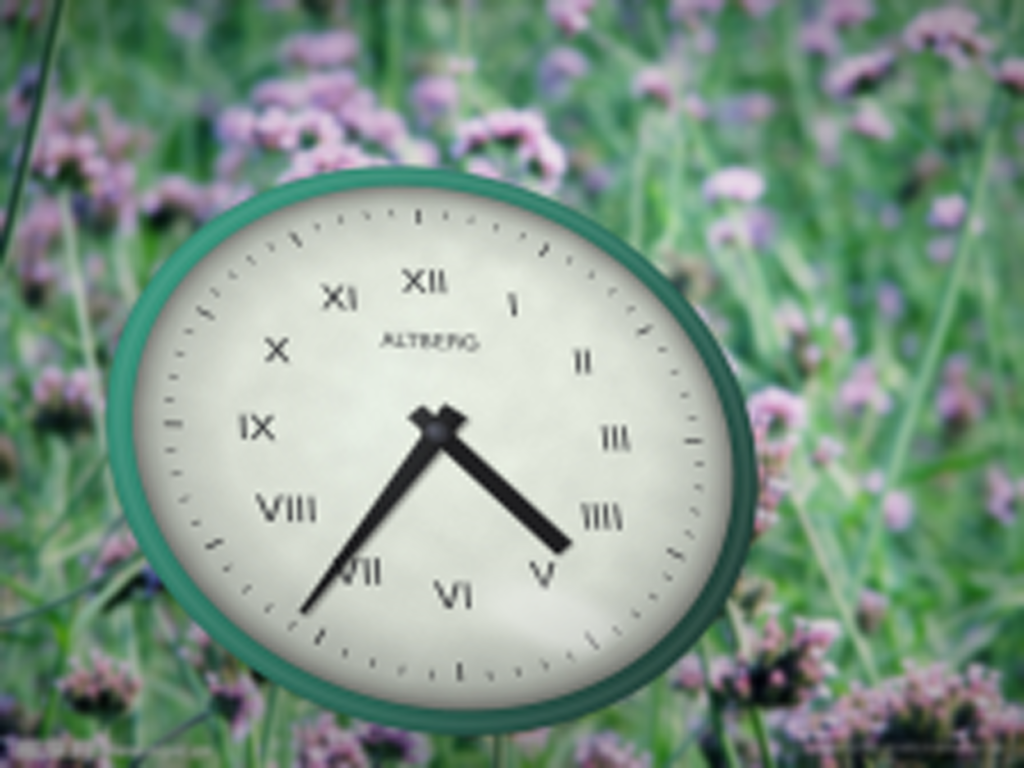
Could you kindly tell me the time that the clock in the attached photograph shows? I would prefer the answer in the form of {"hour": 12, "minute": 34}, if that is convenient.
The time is {"hour": 4, "minute": 36}
